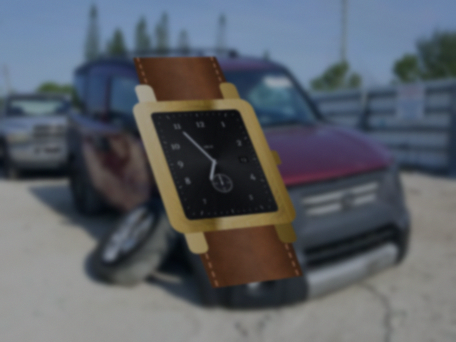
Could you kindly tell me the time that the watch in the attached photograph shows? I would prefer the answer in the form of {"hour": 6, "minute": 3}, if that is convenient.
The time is {"hour": 6, "minute": 55}
